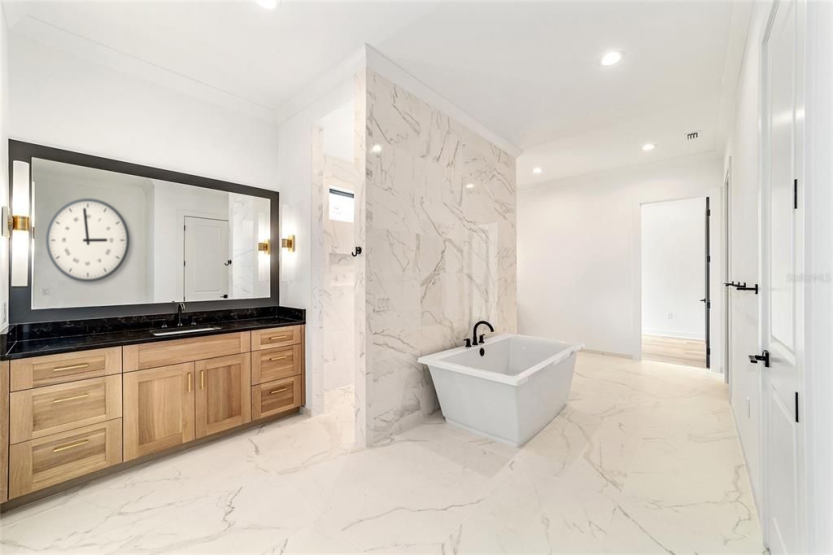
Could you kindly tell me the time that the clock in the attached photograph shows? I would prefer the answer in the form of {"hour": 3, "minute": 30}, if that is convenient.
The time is {"hour": 2, "minute": 59}
